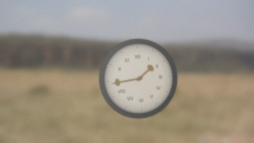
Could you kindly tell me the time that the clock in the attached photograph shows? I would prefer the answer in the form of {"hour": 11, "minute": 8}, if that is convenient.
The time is {"hour": 1, "minute": 44}
